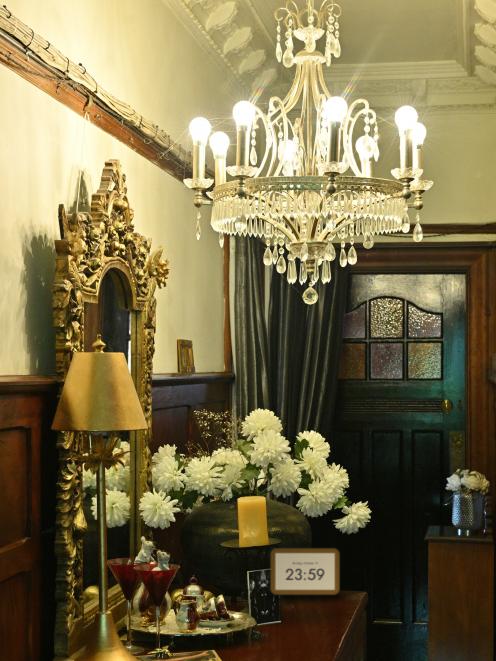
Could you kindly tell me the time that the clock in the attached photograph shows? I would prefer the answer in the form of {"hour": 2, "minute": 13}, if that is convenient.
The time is {"hour": 23, "minute": 59}
